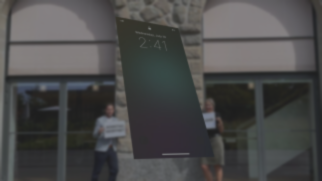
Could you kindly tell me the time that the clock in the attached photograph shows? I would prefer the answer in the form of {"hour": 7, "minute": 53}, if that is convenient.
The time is {"hour": 2, "minute": 41}
